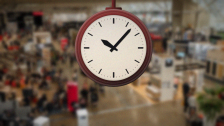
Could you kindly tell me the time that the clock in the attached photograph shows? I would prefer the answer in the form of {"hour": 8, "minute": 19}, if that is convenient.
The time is {"hour": 10, "minute": 7}
